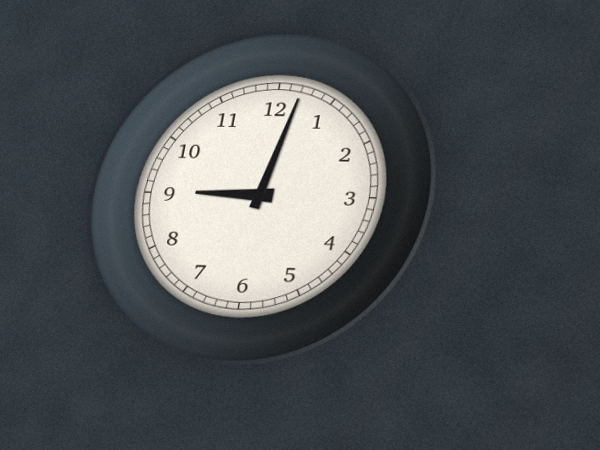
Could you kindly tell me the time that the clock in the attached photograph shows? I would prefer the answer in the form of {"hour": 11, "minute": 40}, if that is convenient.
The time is {"hour": 9, "minute": 2}
